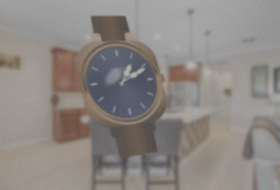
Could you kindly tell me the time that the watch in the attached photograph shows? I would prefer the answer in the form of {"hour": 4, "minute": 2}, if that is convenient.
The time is {"hour": 1, "minute": 11}
